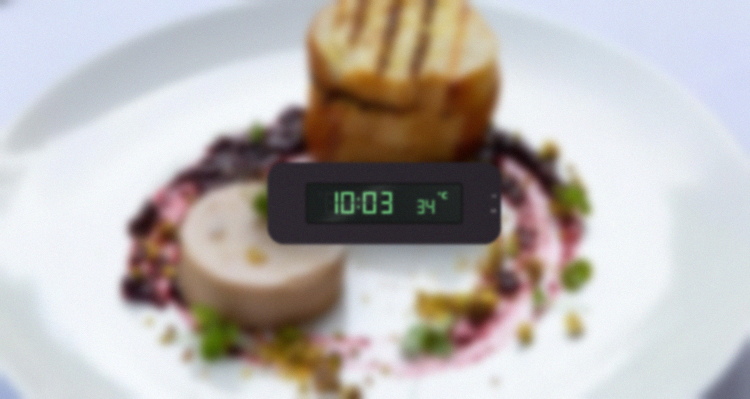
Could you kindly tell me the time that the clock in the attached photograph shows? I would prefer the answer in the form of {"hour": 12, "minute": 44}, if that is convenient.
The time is {"hour": 10, "minute": 3}
